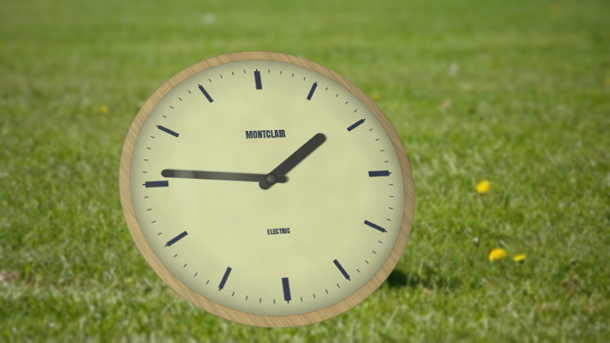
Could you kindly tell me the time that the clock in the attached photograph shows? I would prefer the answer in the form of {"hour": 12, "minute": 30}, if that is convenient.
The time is {"hour": 1, "minute": 46}
